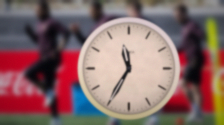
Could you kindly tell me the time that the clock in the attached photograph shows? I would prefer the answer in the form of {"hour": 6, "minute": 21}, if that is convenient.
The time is {"hour": 11, "minute": 35}
